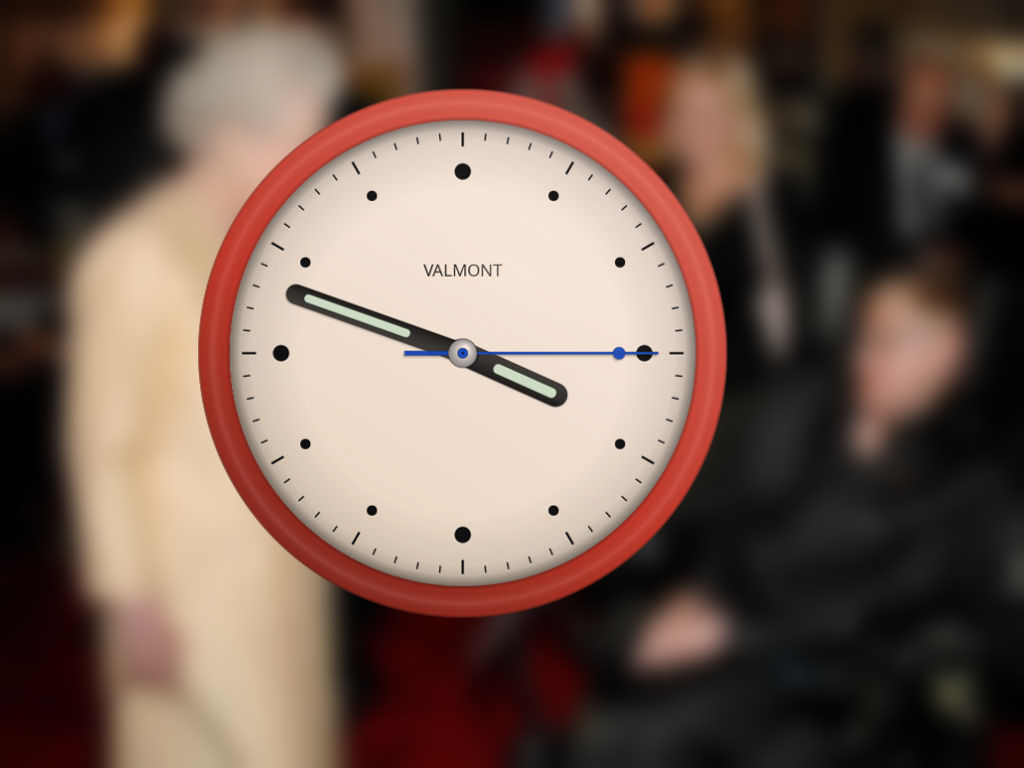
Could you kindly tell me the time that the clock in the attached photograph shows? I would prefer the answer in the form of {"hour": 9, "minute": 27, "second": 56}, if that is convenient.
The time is {"hour": 3, "minute": 48, "second": 15}
